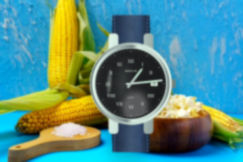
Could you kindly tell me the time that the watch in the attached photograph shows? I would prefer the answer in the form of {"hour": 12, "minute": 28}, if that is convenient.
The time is {"hour": 1, "minute": 14}
